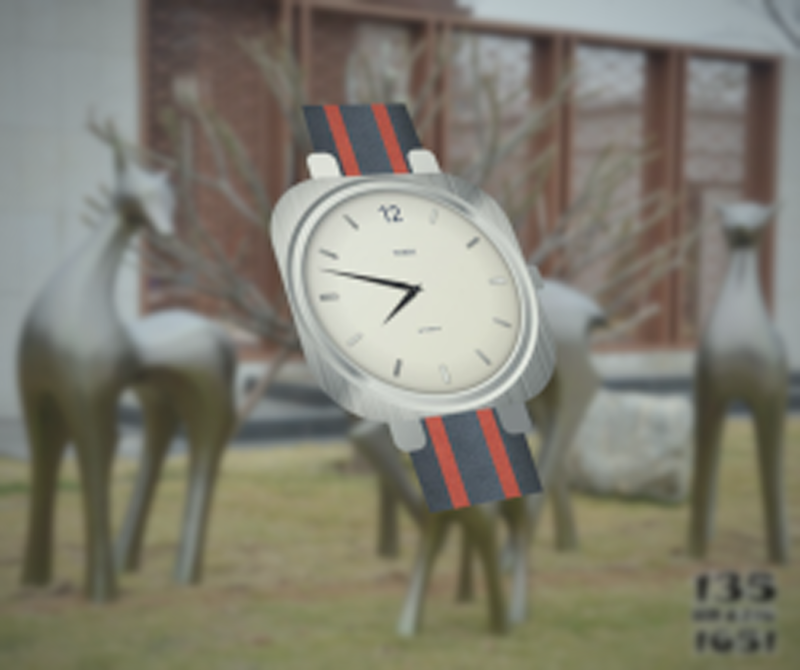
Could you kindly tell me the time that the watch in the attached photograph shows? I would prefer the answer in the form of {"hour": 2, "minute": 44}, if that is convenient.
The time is {"hour": 7, "minute": 48}
